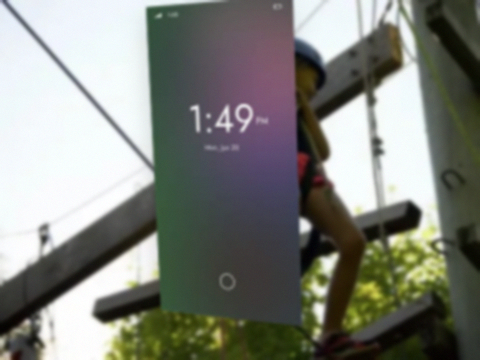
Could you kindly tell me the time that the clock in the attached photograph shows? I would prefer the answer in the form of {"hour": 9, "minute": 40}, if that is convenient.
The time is {"hour": 1, "minute": 49}
